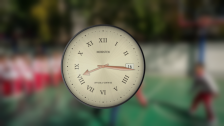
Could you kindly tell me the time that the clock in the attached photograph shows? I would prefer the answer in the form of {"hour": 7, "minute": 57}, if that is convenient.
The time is {"hour": 8, "minute": 16}
